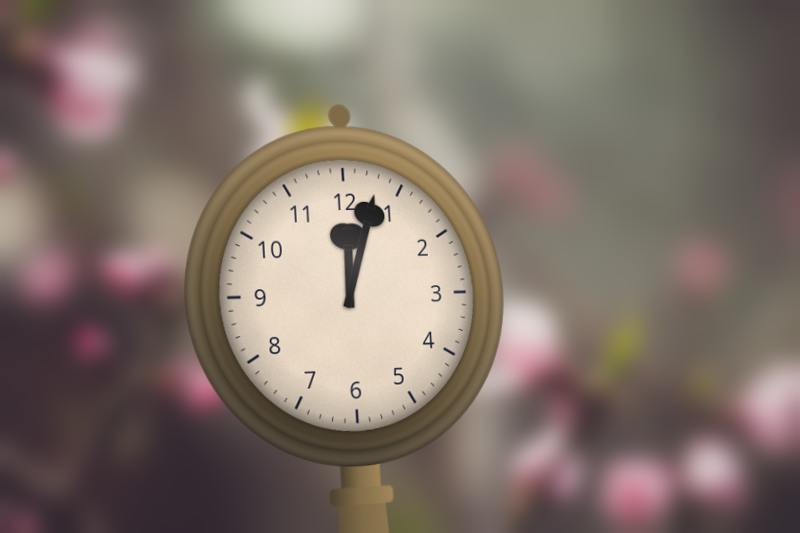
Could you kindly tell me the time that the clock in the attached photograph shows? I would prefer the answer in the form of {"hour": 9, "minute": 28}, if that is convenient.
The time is {"hour": 12, "minute": 3}
